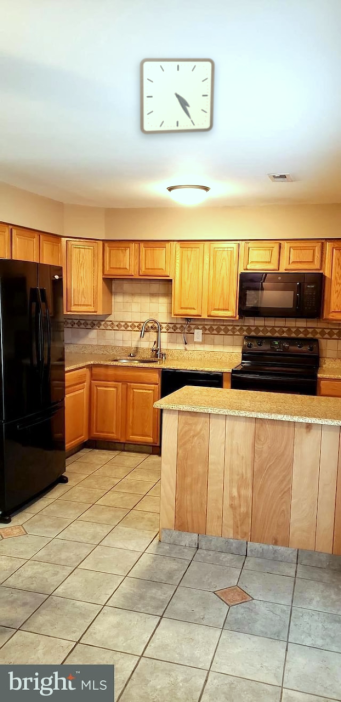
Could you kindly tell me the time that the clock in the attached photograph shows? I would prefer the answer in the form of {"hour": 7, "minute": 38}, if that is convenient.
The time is {"hour": 4, "minute": 25}
